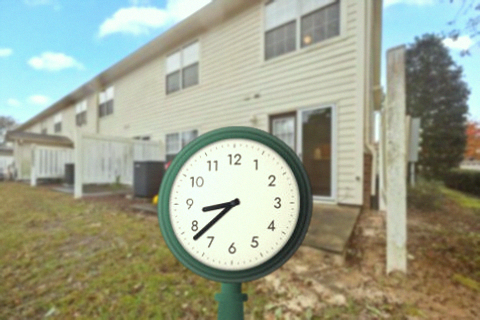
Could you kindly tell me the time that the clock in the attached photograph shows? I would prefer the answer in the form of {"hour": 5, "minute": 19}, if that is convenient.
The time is {"hour": 8, "minute": 38}
